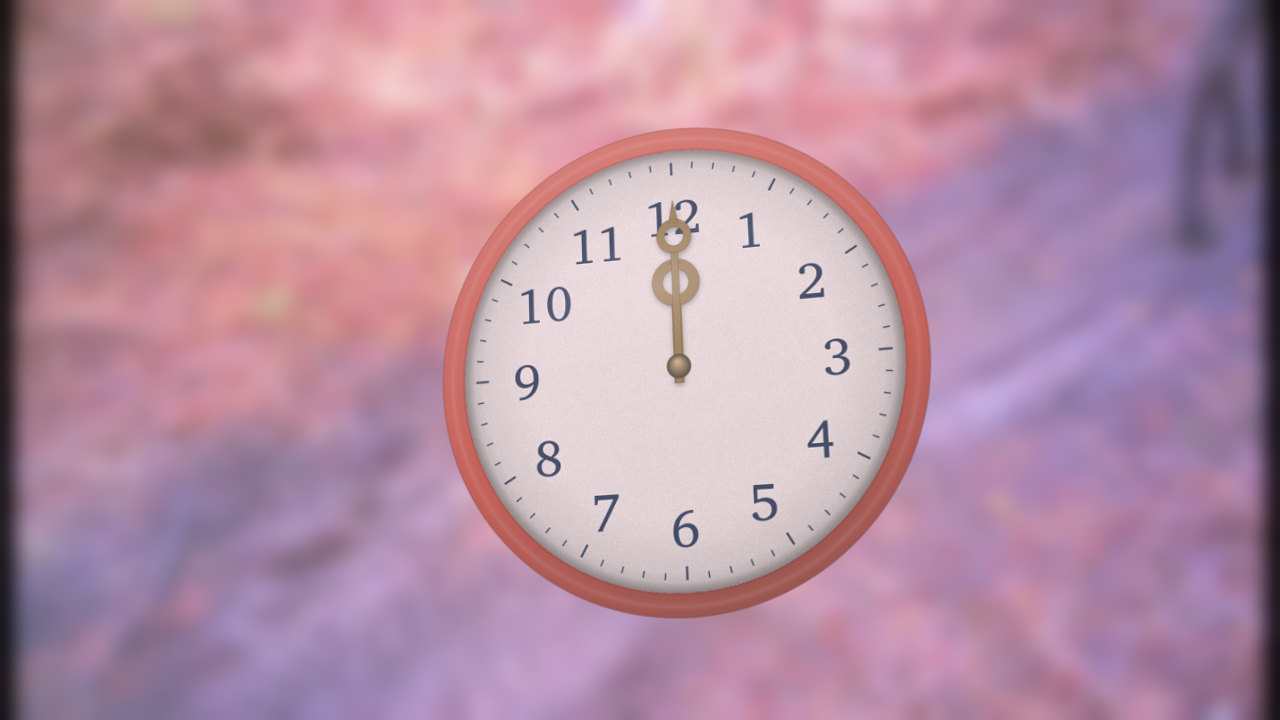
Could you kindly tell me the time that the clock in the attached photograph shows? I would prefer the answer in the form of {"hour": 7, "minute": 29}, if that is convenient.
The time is {"hour": 12, "minute": 0}
